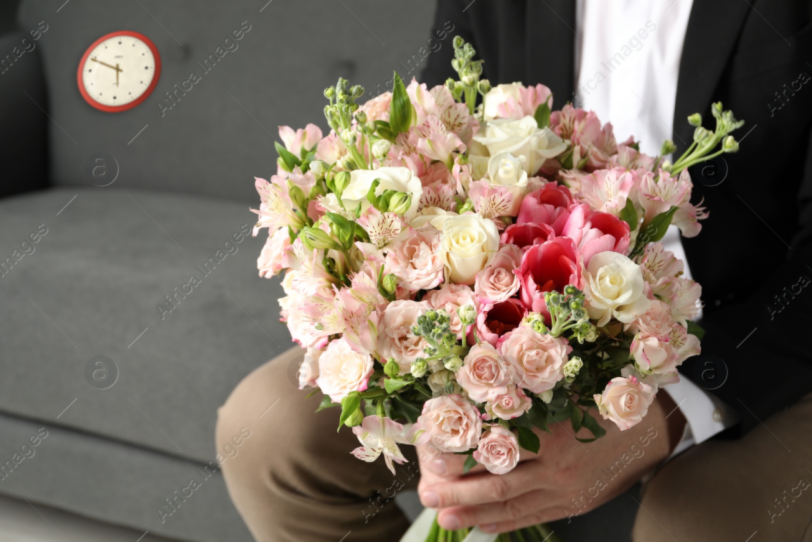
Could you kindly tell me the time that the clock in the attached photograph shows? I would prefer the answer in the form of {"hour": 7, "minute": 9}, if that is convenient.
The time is {"hour": 5, "minute": 49}
